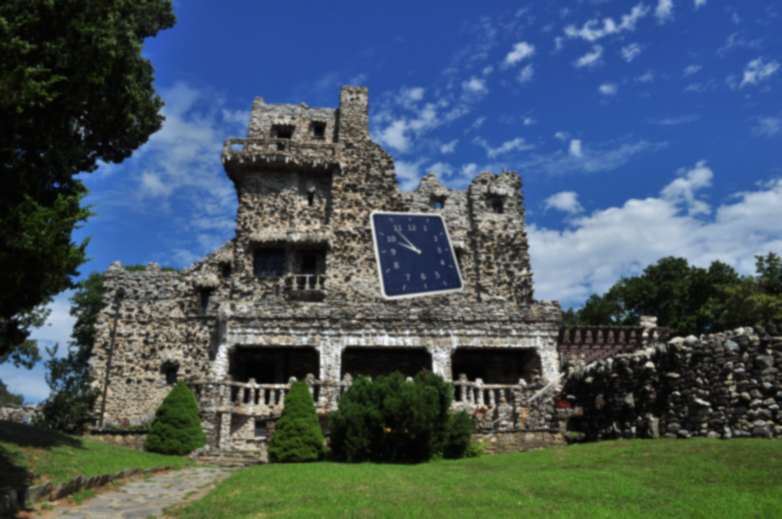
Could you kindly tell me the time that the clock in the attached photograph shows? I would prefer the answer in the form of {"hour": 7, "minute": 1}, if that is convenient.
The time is {"hour": 9, "minute": 54}
